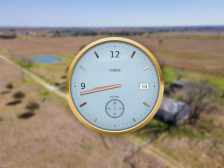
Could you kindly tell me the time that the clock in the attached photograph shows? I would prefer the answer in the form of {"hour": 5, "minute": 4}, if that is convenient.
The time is {"hour": 8, "minute": 43}
